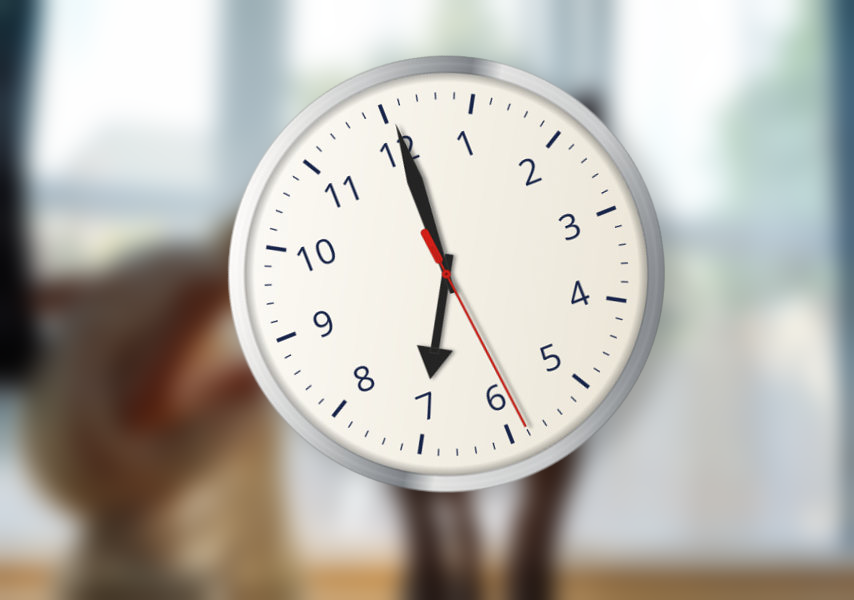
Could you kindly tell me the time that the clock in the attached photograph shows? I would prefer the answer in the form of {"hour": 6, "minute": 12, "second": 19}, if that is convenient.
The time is {"hour": 7, "minute": 0, "second": 29}
